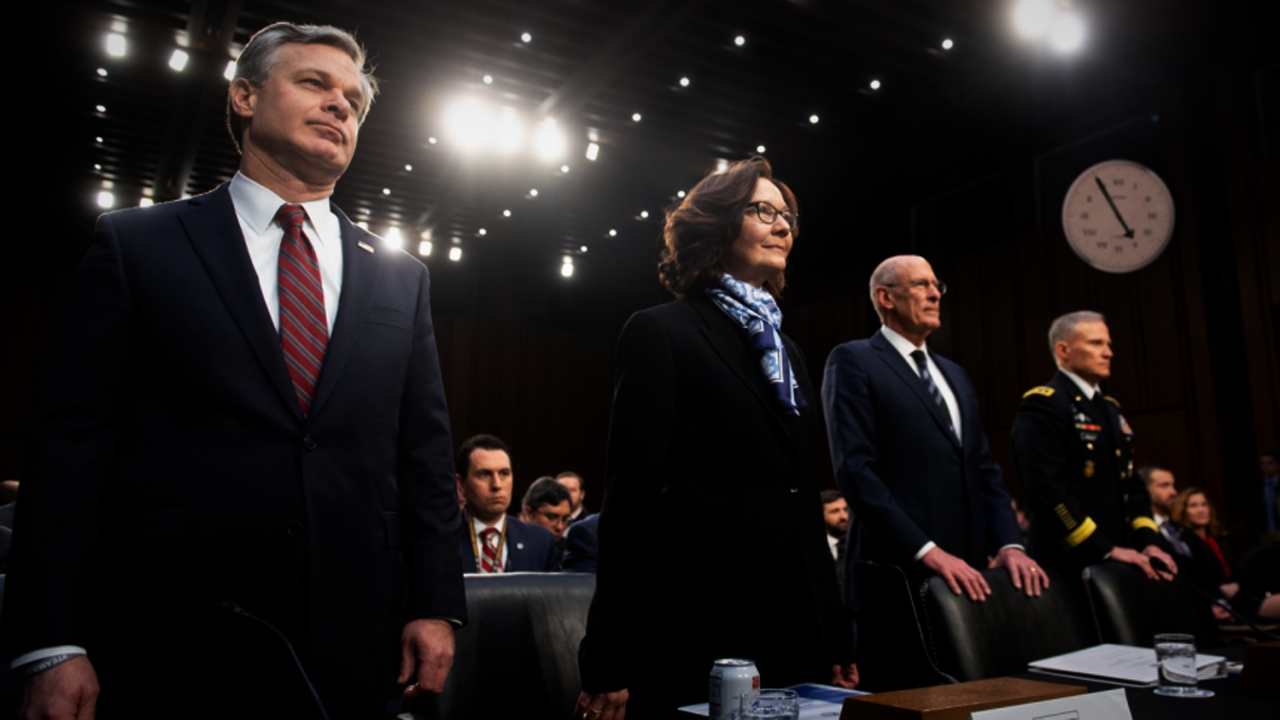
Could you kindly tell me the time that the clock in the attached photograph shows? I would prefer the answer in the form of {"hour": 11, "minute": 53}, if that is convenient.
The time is {"hour": 4, "minute": 55}
